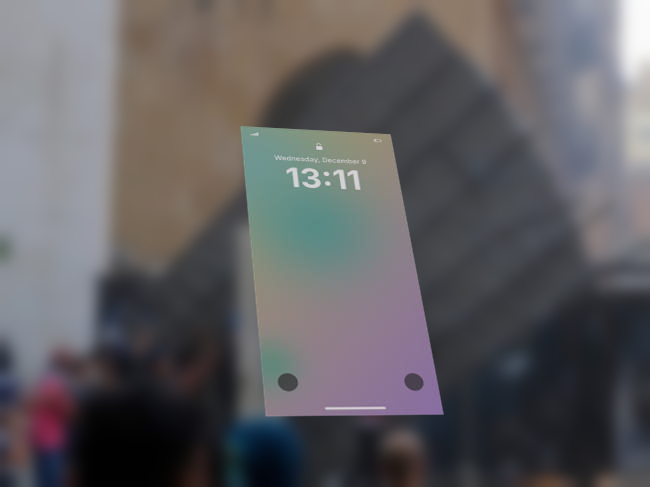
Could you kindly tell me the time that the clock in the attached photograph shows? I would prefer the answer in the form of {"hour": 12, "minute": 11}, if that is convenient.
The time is {"hour": 13, "minute": 11}
